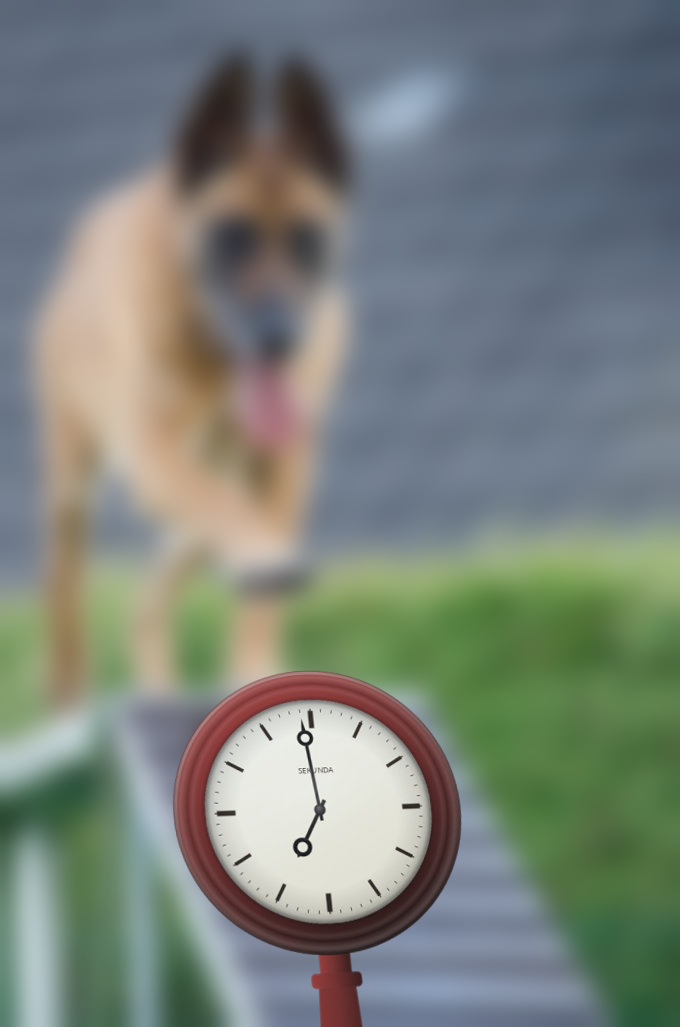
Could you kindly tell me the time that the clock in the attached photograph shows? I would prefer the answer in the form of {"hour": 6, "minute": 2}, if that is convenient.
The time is {"hour": 6, "minute": 59}
